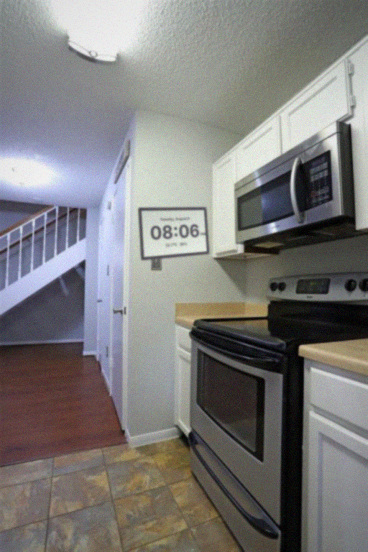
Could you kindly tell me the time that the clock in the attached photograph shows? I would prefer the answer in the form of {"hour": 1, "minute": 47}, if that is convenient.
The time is {"hour": 8, "minute": 6}
